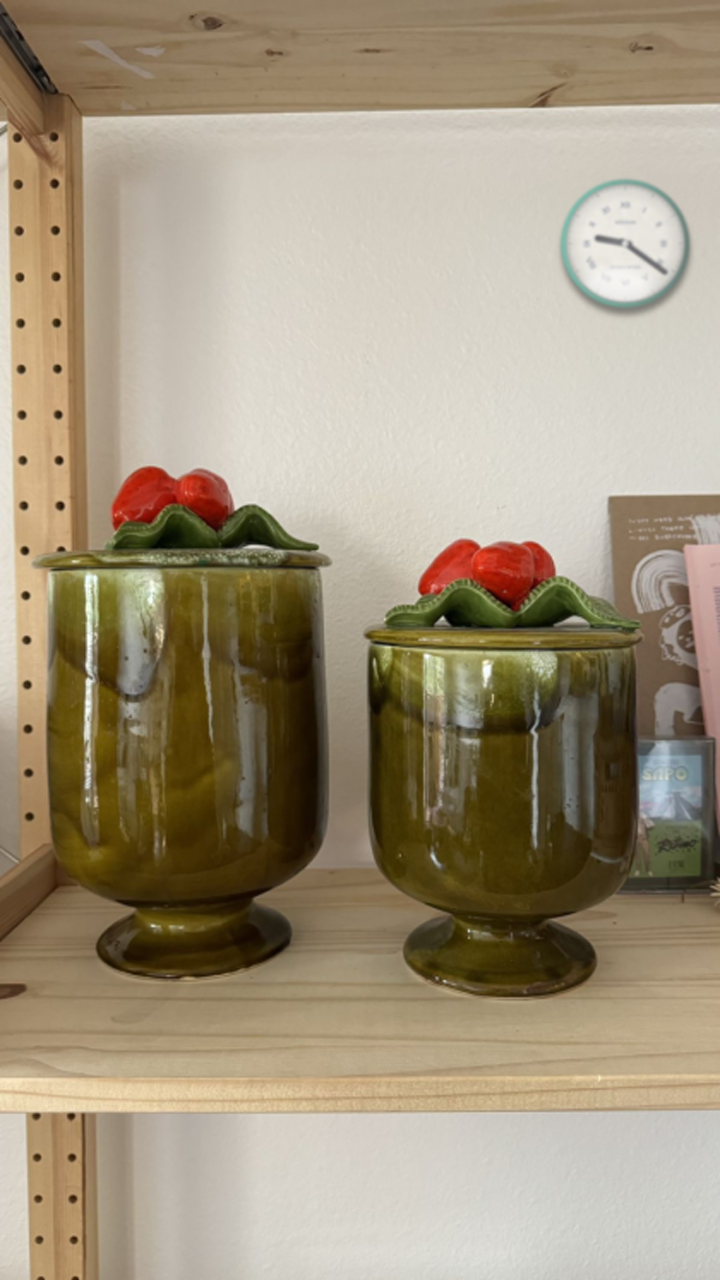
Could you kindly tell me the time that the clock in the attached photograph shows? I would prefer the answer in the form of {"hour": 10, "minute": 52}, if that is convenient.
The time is {"hour": 9, "minute": 21}
